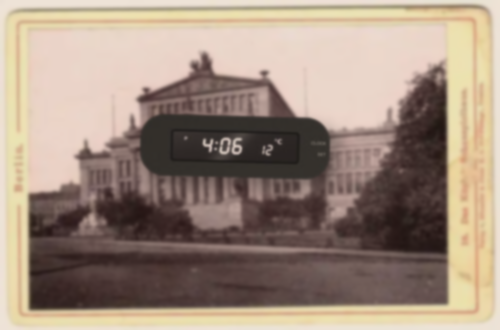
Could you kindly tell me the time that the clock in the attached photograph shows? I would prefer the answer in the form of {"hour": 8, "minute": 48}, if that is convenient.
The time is {"hour": 4, "minute": 6}
